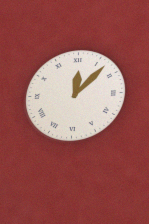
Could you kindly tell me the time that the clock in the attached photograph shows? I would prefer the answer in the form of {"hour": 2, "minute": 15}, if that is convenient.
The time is {"hour": 12, "minute": 7}
